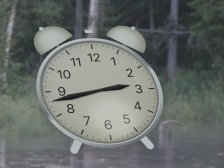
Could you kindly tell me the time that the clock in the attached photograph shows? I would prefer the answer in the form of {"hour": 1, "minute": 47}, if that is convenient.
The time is {"hour": 2, "minute": 43}
